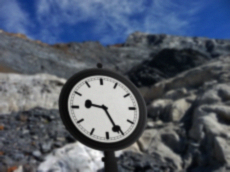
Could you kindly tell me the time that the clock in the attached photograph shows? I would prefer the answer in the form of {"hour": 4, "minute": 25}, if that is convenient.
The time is {"hour": 9, "minute": 26}
